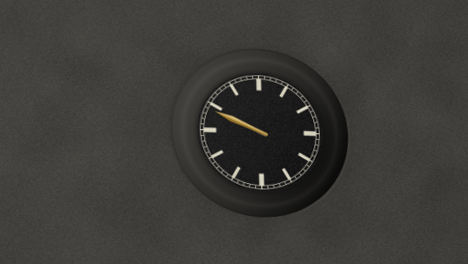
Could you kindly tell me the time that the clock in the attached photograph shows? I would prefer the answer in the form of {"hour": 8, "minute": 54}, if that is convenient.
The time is {"hour": 9, "minute": 49}
